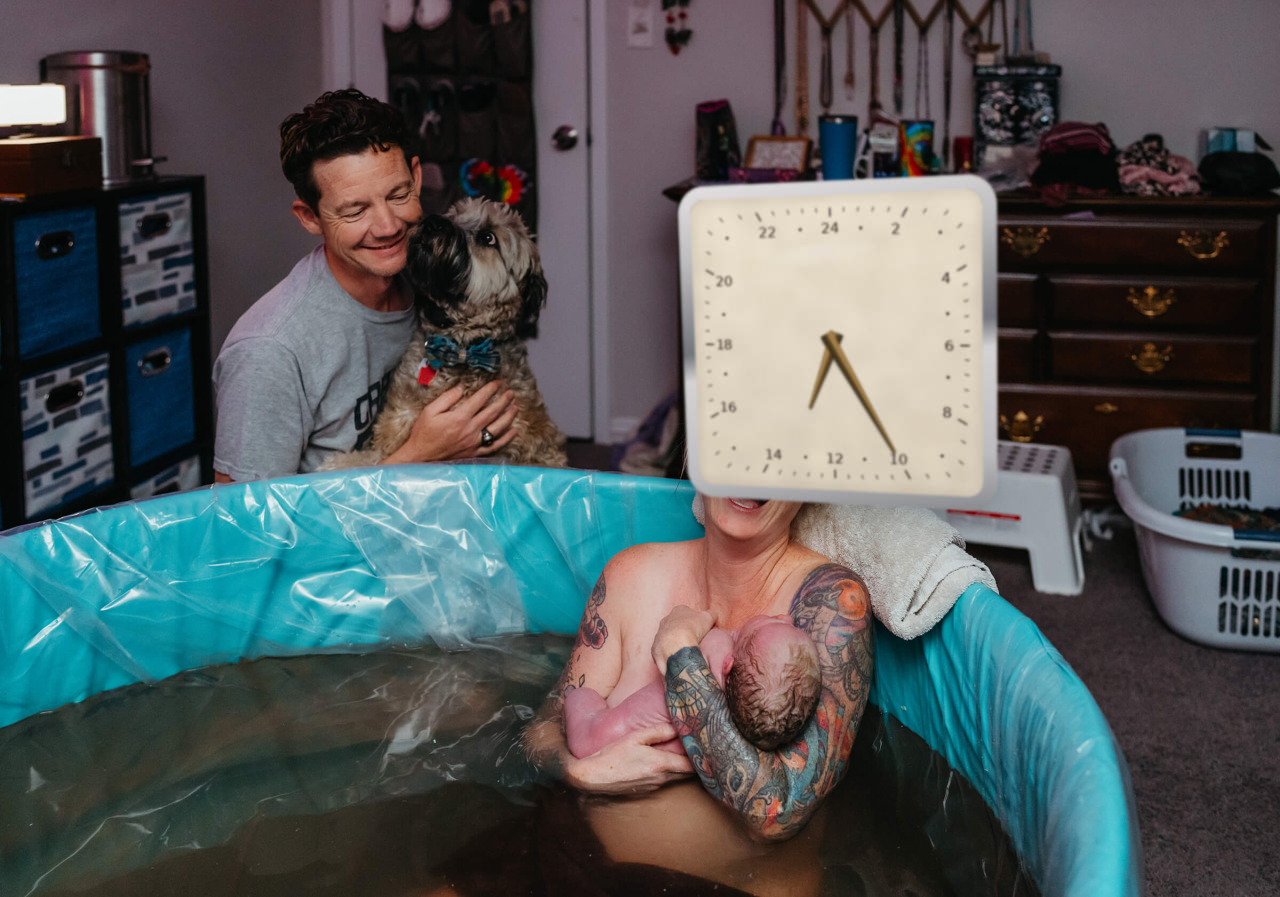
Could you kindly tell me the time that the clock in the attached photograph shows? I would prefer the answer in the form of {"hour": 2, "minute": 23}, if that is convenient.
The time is {"hour": 13, "minute": 25}
